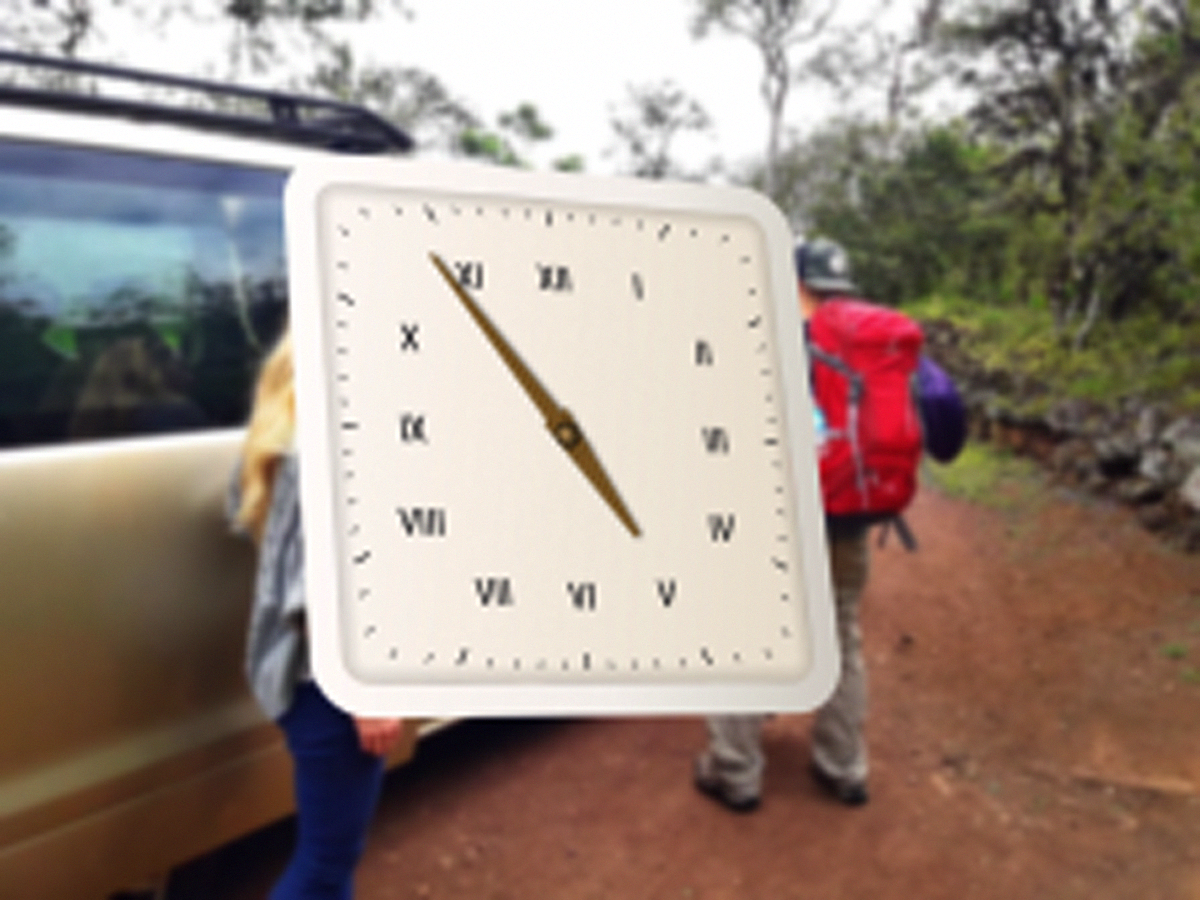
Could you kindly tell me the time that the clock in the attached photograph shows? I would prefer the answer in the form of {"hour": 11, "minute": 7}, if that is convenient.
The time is {"hour": 4, "minute": 54}
